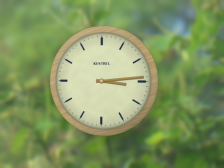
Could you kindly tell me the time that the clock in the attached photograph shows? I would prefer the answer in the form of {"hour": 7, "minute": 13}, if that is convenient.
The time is {"hour": 3, "minute": 14}
